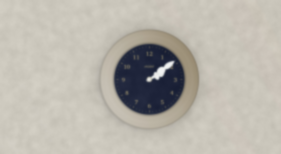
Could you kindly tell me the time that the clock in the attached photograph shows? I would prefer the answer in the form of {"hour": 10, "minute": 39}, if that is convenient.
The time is {"hour": 2, "minute": 9}
